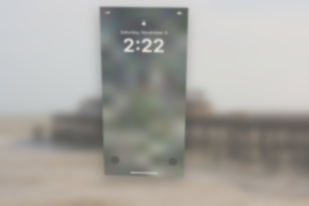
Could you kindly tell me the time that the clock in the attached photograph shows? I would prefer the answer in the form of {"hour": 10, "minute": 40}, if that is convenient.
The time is {"hour": 2, "minute": 22}
